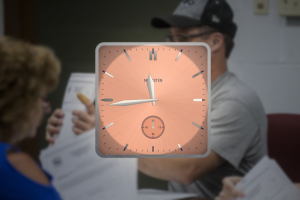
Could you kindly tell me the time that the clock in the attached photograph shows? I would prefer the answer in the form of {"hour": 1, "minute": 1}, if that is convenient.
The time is {"hour": 11, "minute": 44}
